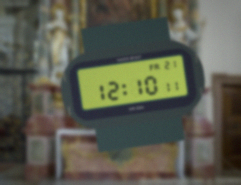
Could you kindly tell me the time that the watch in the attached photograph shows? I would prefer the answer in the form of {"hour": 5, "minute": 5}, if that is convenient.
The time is {"hour": 12, "minute": 10}
